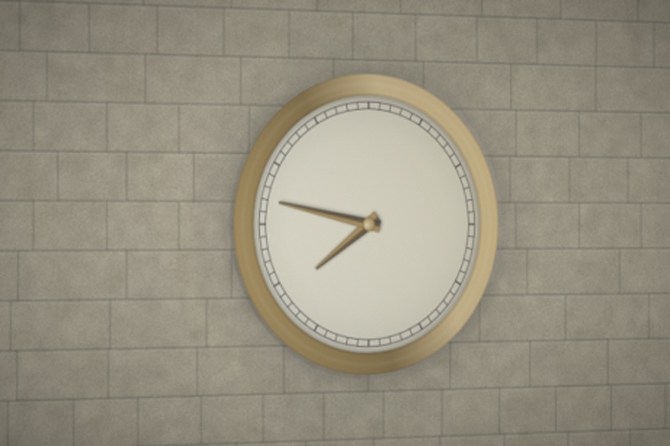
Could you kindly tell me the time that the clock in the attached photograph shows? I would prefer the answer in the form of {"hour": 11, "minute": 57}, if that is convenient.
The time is {"hour": 7, "minute": 47}
